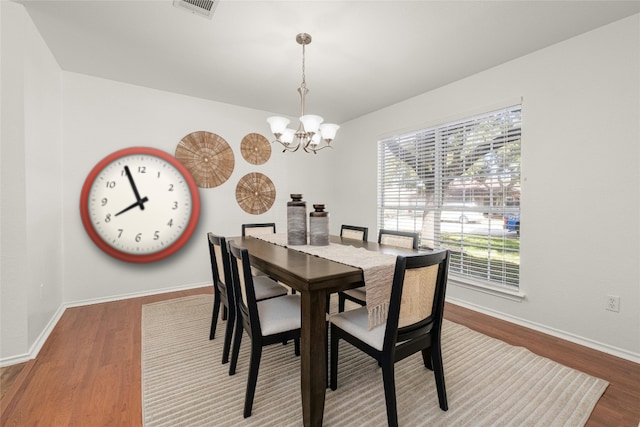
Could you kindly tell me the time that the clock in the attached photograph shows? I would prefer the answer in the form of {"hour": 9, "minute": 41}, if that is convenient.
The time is {"hour": 7, "minute": 56}
